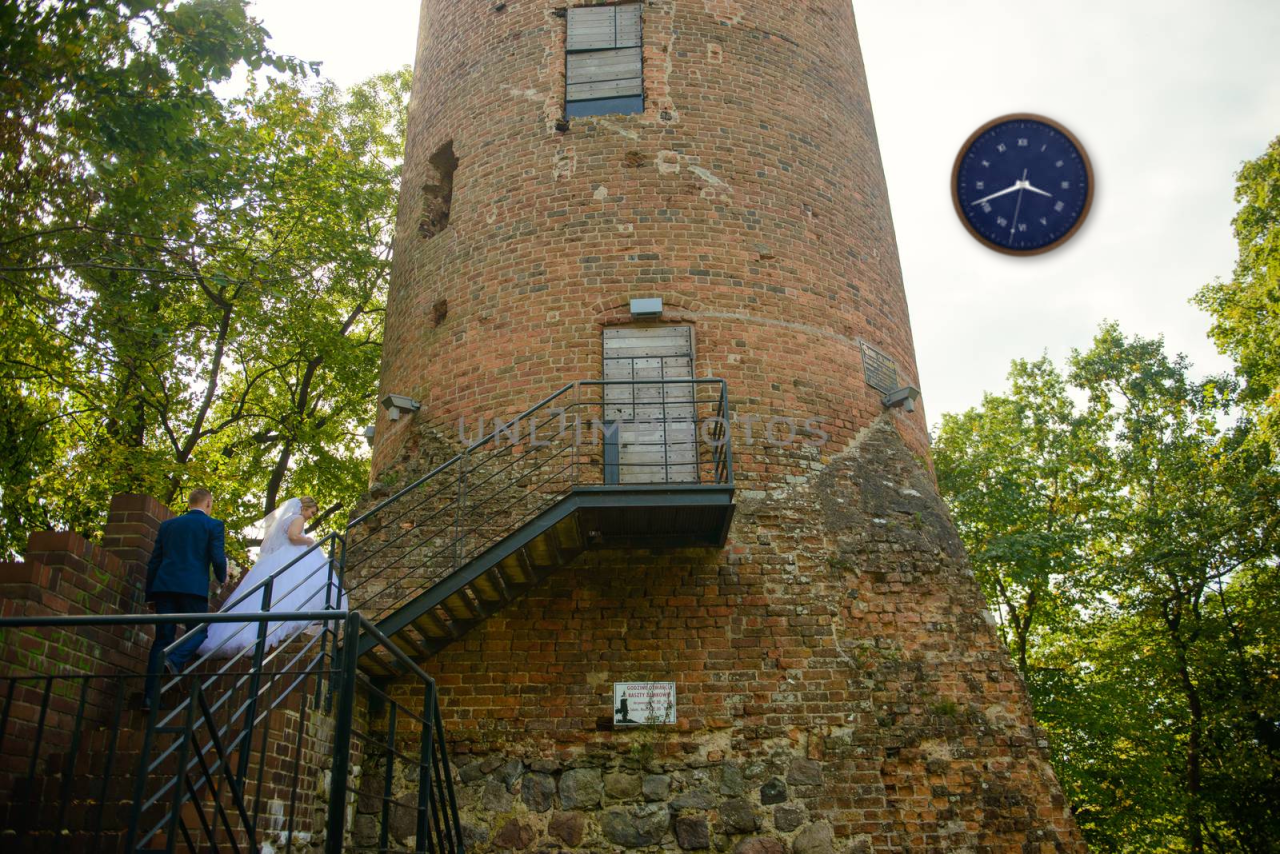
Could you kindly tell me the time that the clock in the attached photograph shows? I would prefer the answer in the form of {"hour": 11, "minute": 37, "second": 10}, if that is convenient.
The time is {"hour": 3, "minute": 41, "second": 32}
